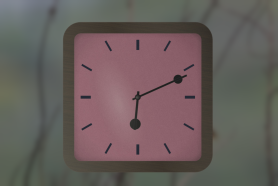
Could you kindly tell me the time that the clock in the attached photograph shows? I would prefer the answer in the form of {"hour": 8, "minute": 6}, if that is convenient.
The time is {"hour": 6, "minute": 11}
